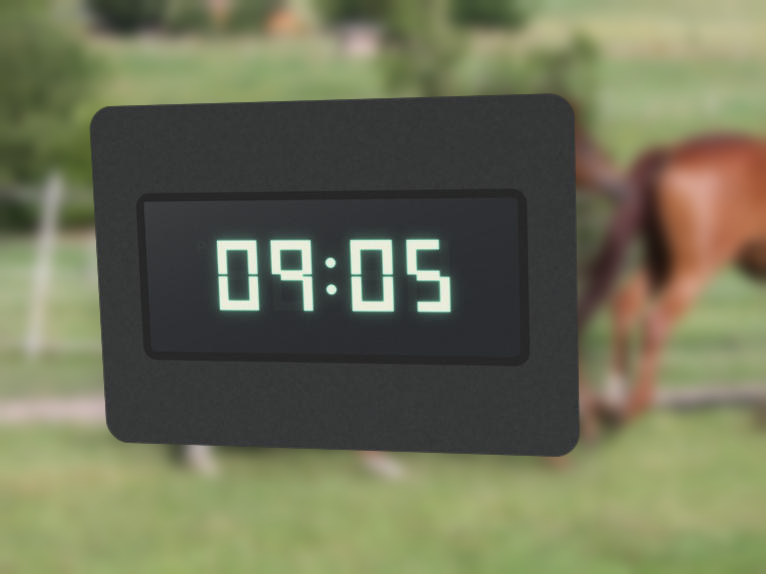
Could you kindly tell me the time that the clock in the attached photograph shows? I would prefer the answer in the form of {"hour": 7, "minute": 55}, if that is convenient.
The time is {"hour": 9, "minute": 5}
